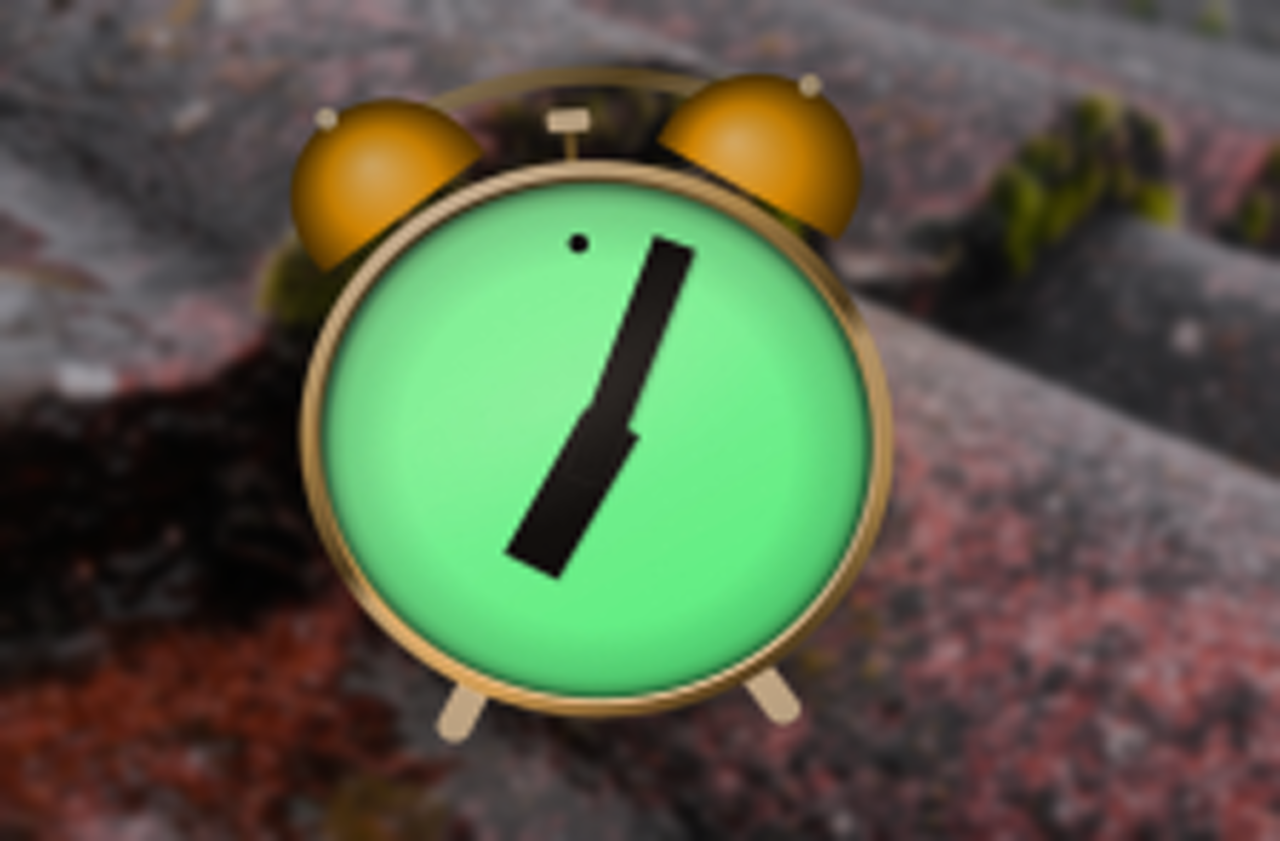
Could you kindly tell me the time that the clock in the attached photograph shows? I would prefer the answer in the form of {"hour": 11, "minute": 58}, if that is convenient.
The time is {"hour": 7, "minute": 4}
